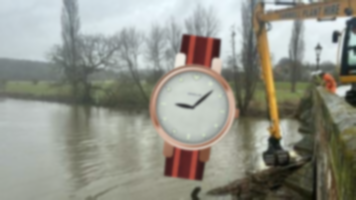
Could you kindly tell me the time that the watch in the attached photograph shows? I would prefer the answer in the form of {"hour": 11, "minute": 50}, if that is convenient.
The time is {"hour": 9, "minute": 7}
